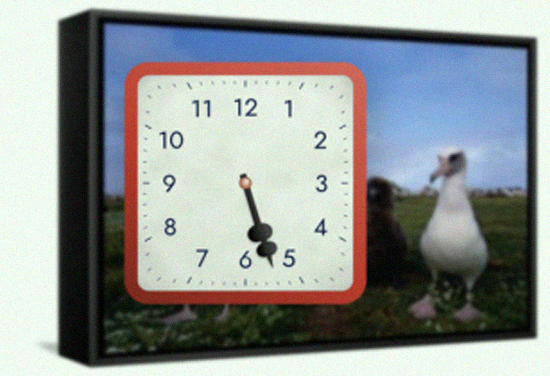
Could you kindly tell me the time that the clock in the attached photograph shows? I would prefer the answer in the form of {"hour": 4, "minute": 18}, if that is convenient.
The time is {"hour": 5, "minute": 27}
